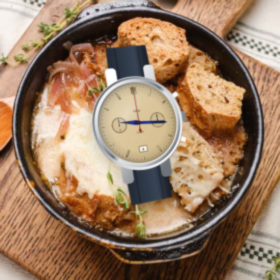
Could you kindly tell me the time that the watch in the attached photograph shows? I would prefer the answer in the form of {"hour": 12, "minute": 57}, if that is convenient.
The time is {"hour": 9, "minute": 16}
